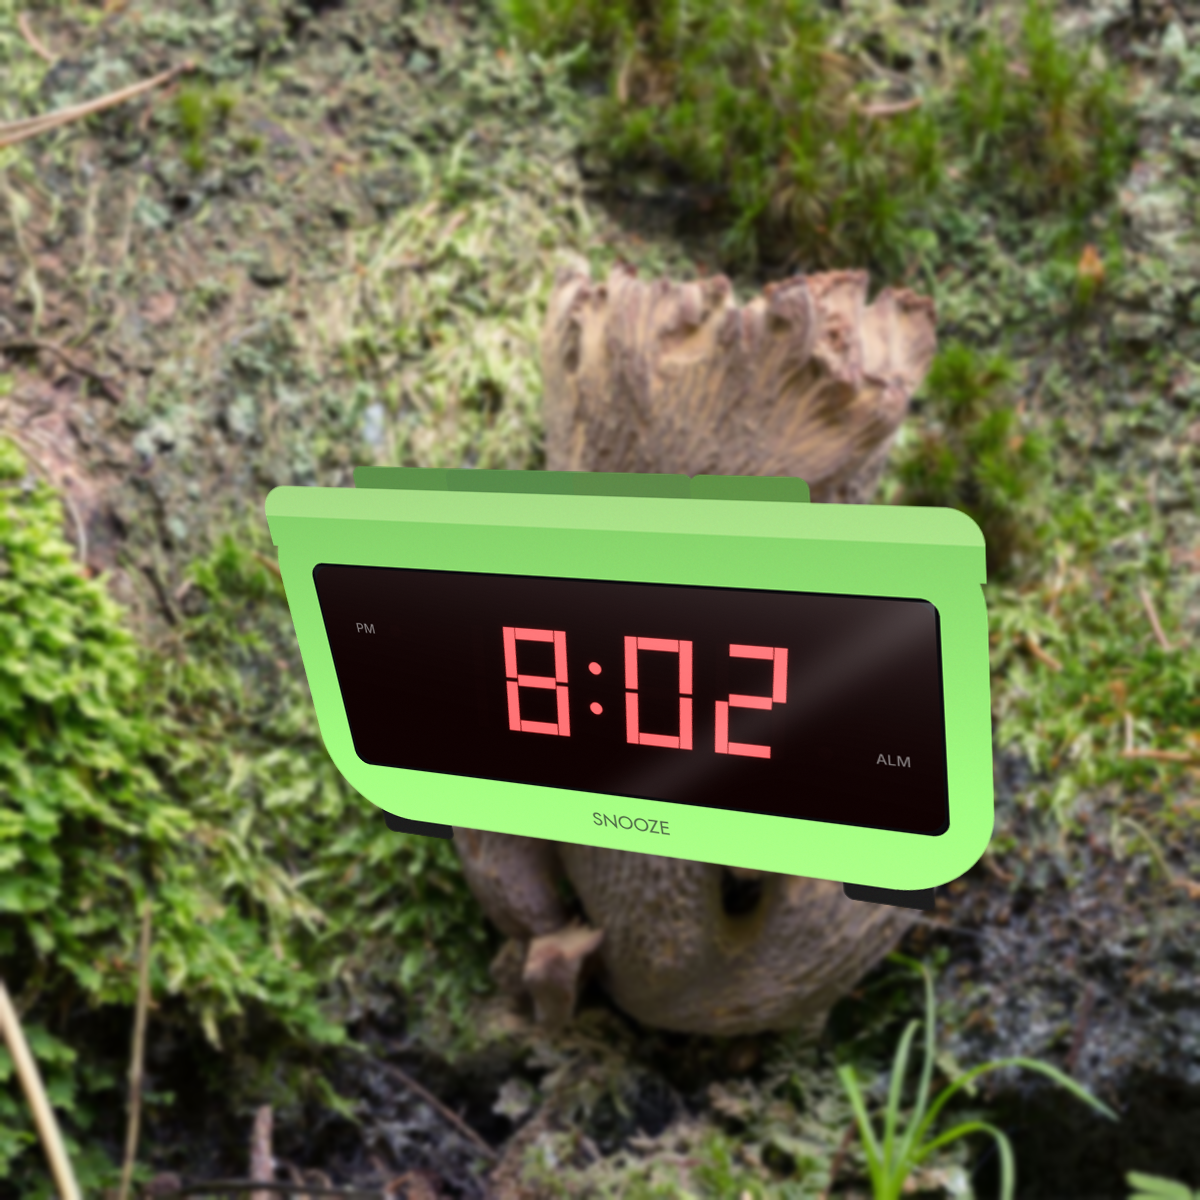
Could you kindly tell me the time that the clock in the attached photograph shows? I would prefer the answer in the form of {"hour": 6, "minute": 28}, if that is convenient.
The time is {"hour": 8, "minute": 2}
